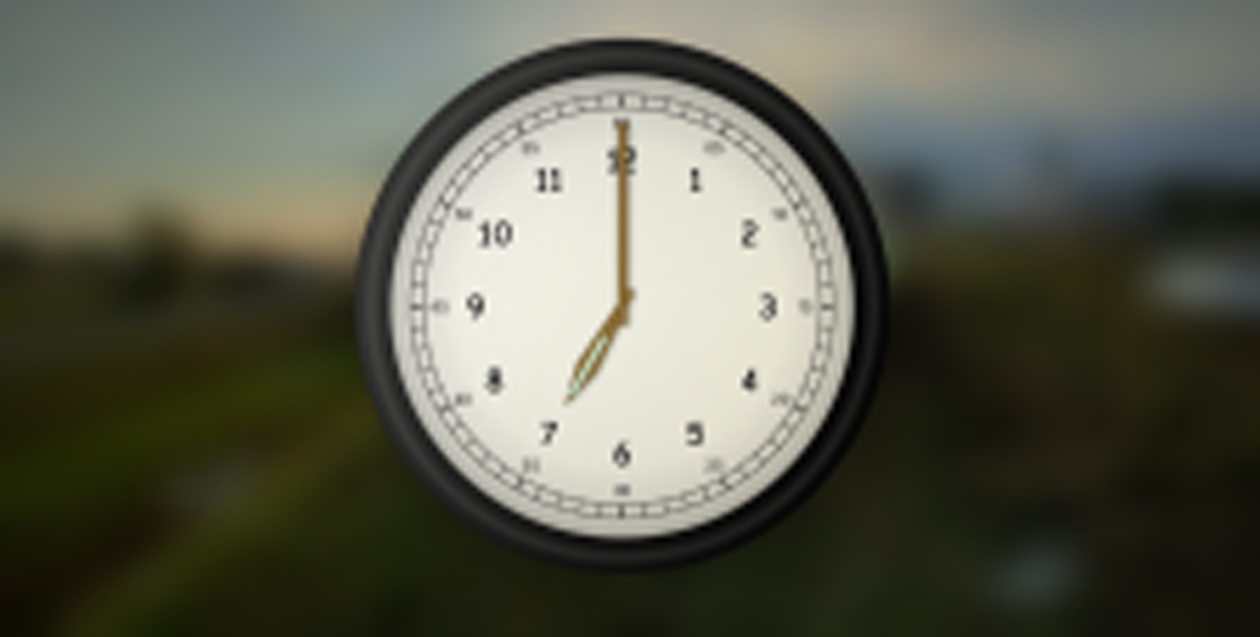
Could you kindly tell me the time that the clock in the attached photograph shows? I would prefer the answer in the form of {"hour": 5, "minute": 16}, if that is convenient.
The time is {"hour": 7, "minute": 0}
